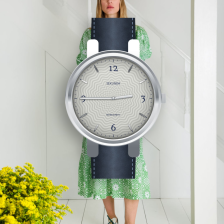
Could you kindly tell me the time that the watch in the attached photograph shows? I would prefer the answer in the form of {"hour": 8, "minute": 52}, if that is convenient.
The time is {"hour": 2, "minute": 45}
